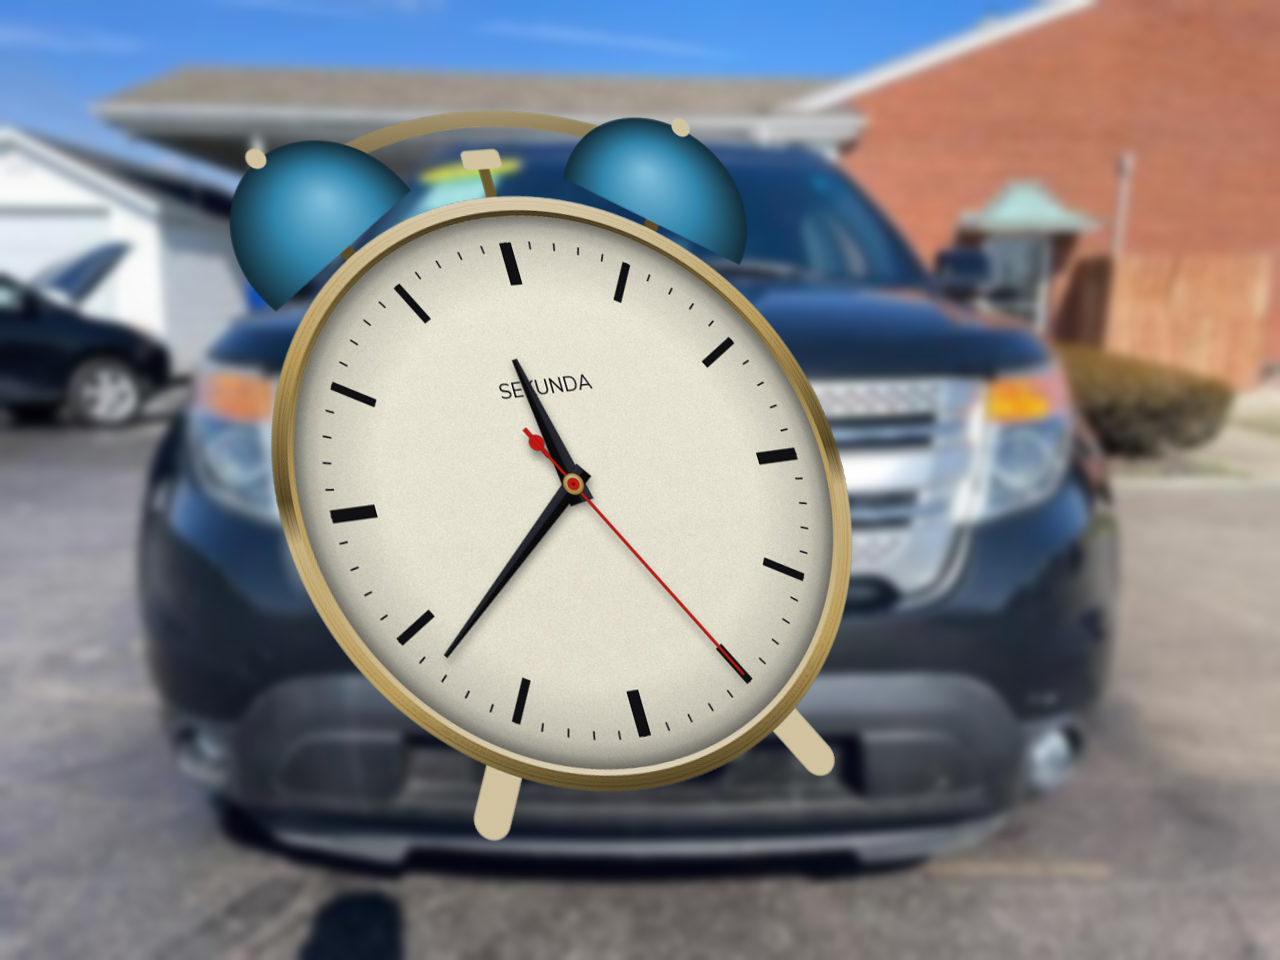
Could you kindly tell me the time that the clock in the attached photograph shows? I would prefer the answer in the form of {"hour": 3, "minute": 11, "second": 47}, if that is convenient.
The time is {"hour": 11, "minute": 38, "second": 25}
